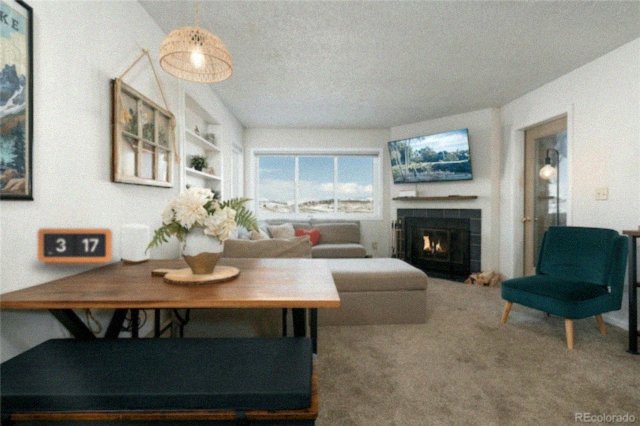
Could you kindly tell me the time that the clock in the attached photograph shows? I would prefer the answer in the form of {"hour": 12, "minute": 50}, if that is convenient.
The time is {"hour": 3, "minute": 17}
